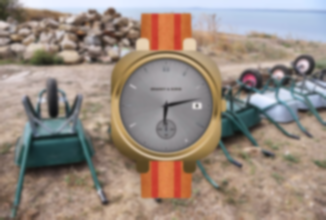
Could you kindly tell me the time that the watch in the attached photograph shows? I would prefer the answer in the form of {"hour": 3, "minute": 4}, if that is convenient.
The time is {"hour": 6, "minute": 13}
